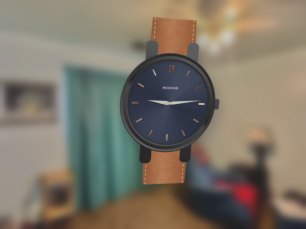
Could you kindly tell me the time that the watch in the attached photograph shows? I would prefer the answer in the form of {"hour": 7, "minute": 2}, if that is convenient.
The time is {"hour": 9, "minute": 14}
